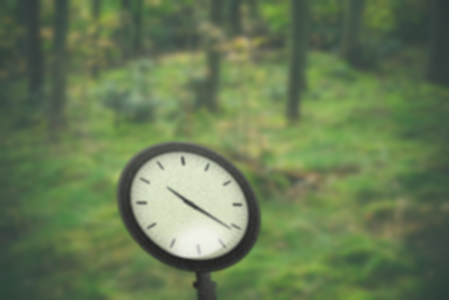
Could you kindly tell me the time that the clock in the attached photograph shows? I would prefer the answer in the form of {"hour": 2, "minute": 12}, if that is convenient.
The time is {"hour": 10, "minute": 21}
